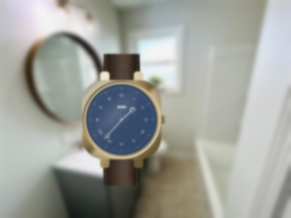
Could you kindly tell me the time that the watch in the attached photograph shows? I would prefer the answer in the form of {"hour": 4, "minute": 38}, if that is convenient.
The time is {"hour": 1, "minute": 37}
